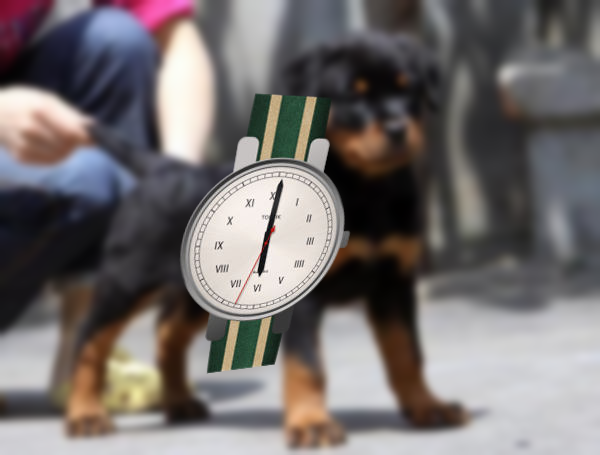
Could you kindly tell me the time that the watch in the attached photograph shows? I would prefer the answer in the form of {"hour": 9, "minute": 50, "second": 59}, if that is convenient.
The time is {"hour": 6, "minute": 0, "second": 33}
